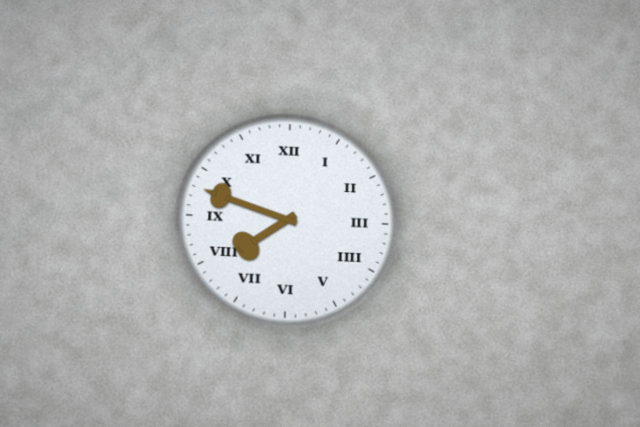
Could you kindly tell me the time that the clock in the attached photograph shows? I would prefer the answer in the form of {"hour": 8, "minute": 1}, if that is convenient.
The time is {"hour": 7, "minute": 48}
